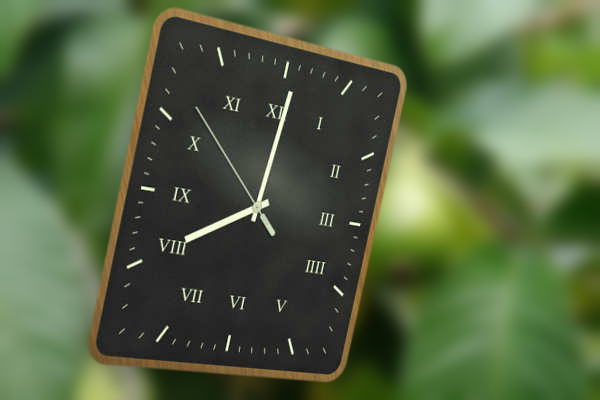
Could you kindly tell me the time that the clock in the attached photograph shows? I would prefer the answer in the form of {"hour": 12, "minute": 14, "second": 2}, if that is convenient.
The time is {"hour": 8, "minute": 0, "second": 52}
